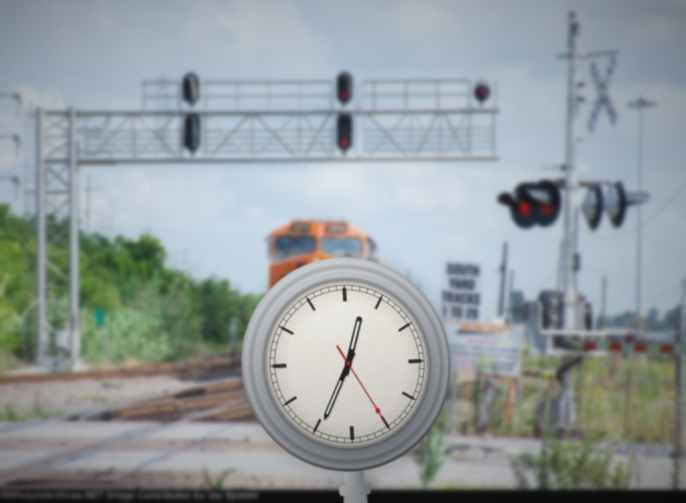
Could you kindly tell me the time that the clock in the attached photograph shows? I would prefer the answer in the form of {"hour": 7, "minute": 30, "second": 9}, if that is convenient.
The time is {"hour": 12, "minute": 34, "second": 25}
